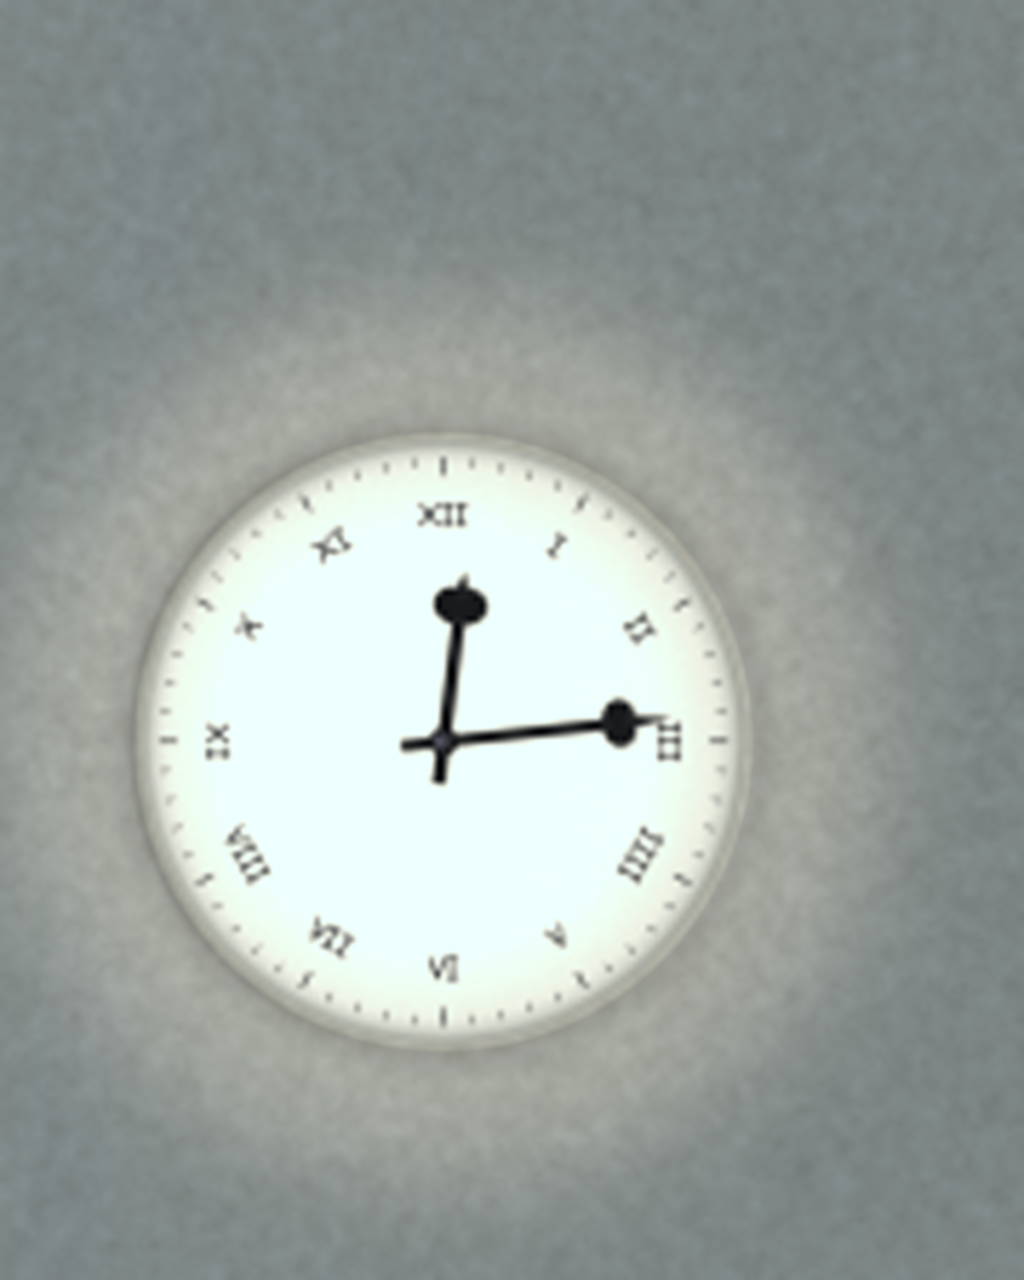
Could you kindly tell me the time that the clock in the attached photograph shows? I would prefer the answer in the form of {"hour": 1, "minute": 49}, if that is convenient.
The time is {"hour": 12, "minute": 14}
